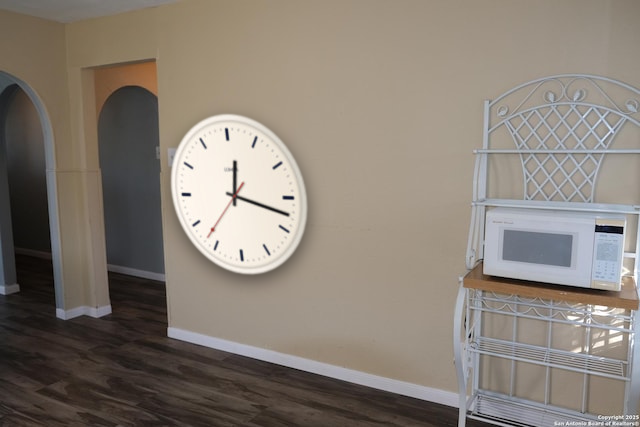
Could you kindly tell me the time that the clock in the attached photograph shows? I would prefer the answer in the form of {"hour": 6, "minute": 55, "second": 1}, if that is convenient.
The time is {"hour": 12, "minute": 17, "second": 37}
